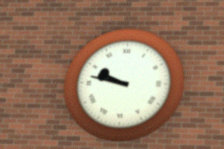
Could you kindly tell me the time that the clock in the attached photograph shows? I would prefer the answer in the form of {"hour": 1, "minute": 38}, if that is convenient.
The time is {"hour": 9, "minute": 47}
